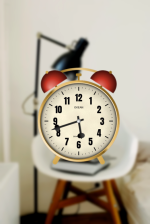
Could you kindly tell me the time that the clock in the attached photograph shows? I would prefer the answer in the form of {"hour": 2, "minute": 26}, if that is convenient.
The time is {"hour": 5, "minute": 42}
